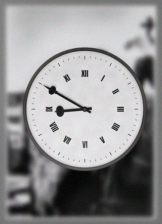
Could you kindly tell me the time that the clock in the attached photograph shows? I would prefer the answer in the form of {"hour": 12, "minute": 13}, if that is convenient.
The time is {"hour": 8, "minute": 50}
